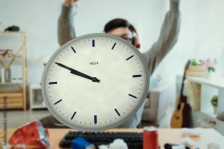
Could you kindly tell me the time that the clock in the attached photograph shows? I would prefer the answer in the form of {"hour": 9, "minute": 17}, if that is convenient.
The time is {"hour": 9, "minute": 50}
